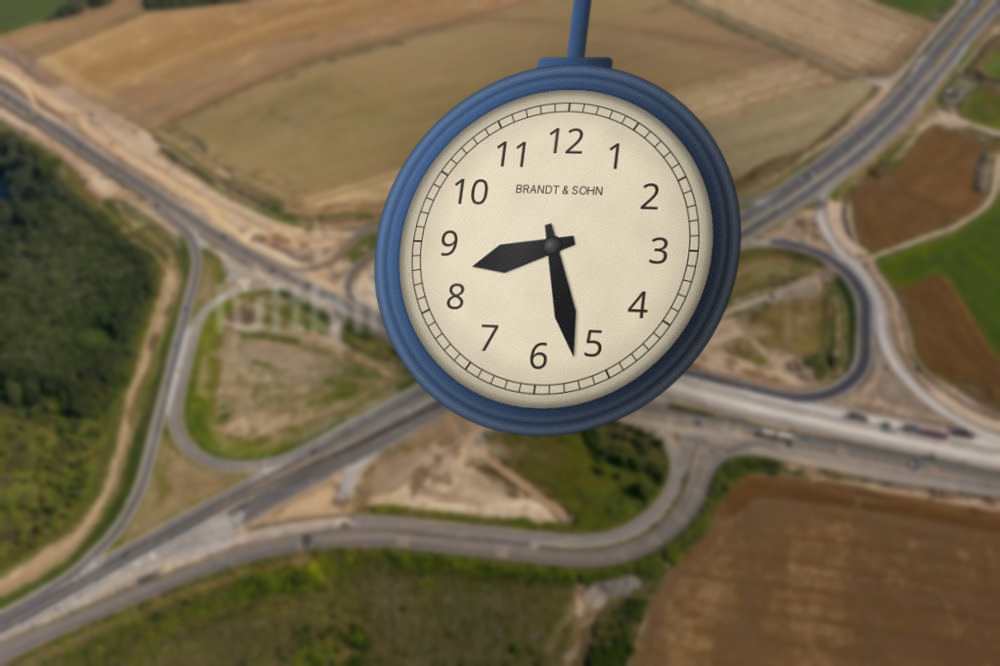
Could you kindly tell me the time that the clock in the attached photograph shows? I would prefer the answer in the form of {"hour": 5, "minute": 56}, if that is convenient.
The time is {"hour": 8, "minute": 27}
